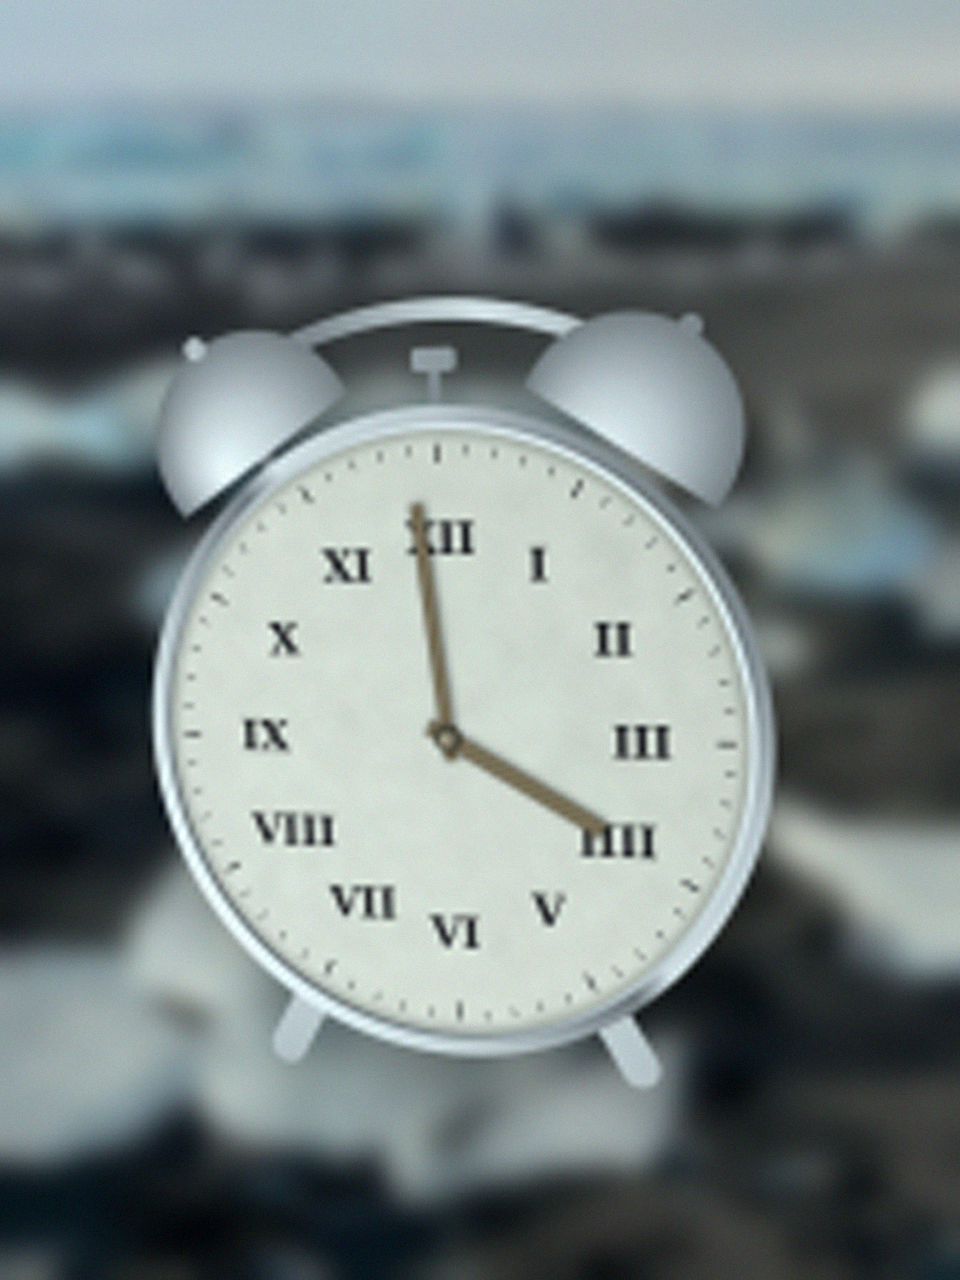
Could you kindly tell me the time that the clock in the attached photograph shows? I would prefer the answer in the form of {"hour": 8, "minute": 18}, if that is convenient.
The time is {"hour": 3, "minute": 59}
